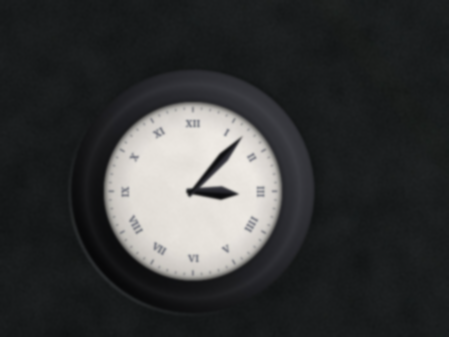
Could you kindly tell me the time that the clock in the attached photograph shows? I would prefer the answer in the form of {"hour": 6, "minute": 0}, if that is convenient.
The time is {"hour": 3, "minute": 7}
